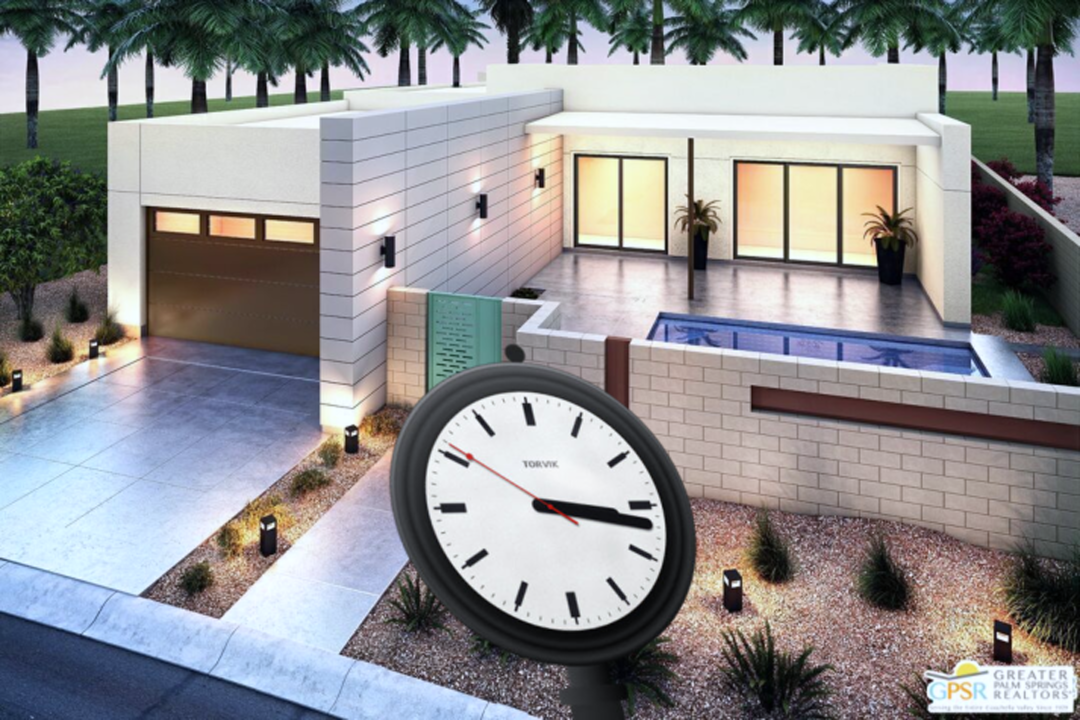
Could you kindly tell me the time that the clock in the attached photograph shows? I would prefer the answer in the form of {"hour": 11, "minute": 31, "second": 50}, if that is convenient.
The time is {"hour": 3, "minute": 16, "second": 51}
